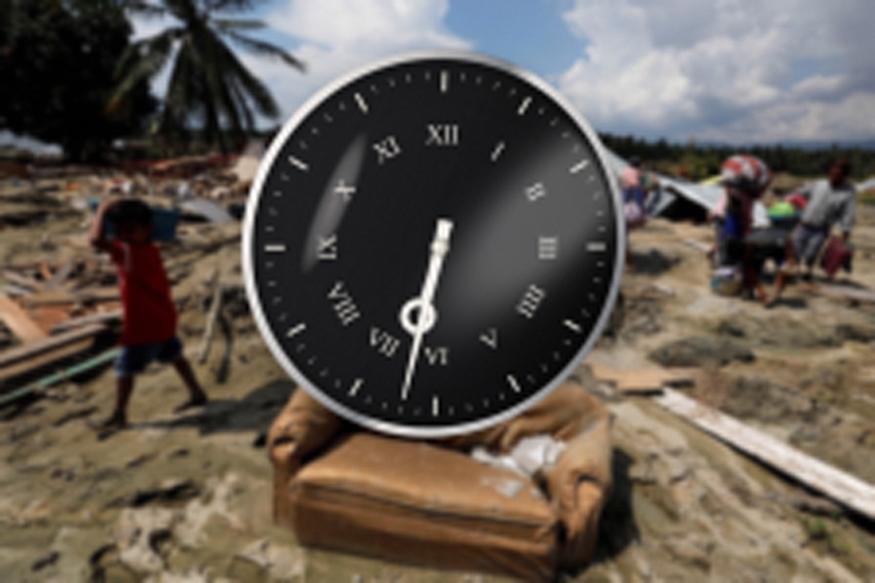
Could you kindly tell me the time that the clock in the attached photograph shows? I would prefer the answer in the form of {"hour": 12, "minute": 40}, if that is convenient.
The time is {"hour": 6, "minute": 32}
